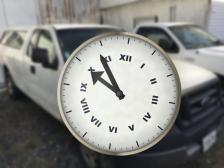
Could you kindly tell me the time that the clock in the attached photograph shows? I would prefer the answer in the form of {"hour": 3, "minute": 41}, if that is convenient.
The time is {"hour": 9, "minute": 54}
